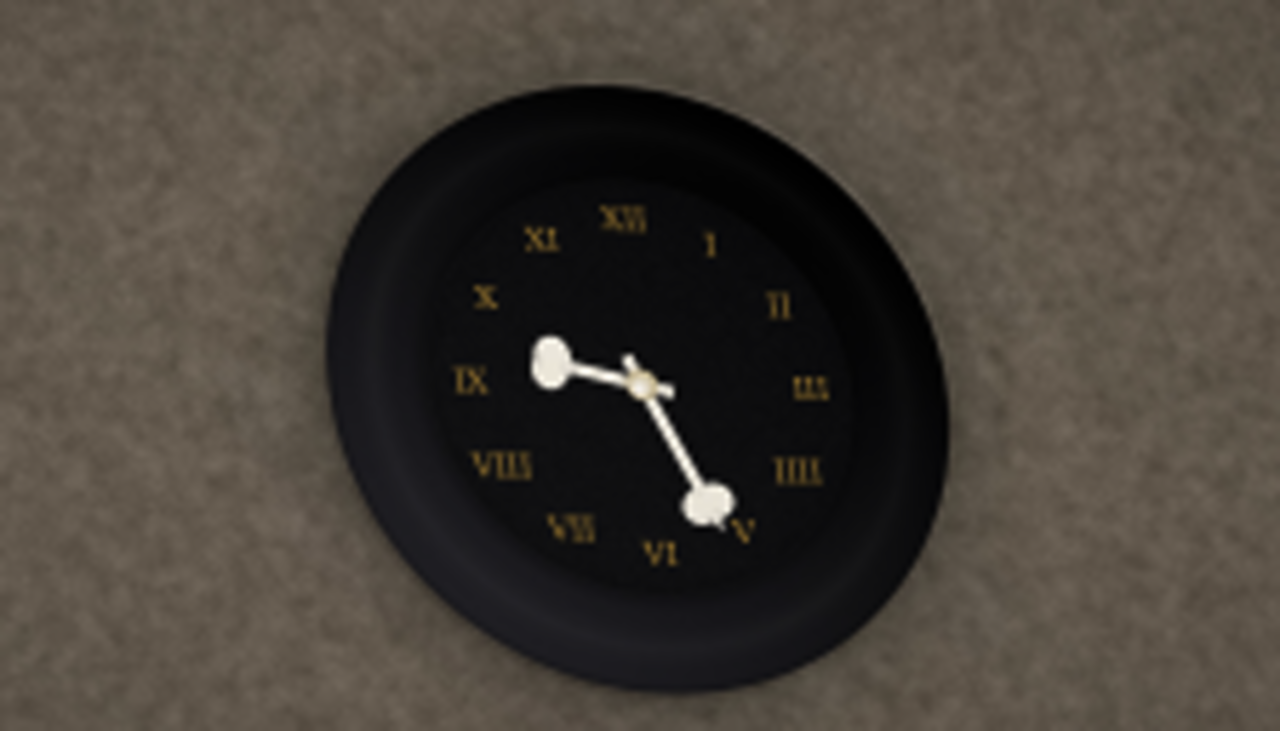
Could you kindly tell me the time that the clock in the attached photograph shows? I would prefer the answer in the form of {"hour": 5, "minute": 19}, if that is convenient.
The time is {"hour": 9, "minute": 26}
